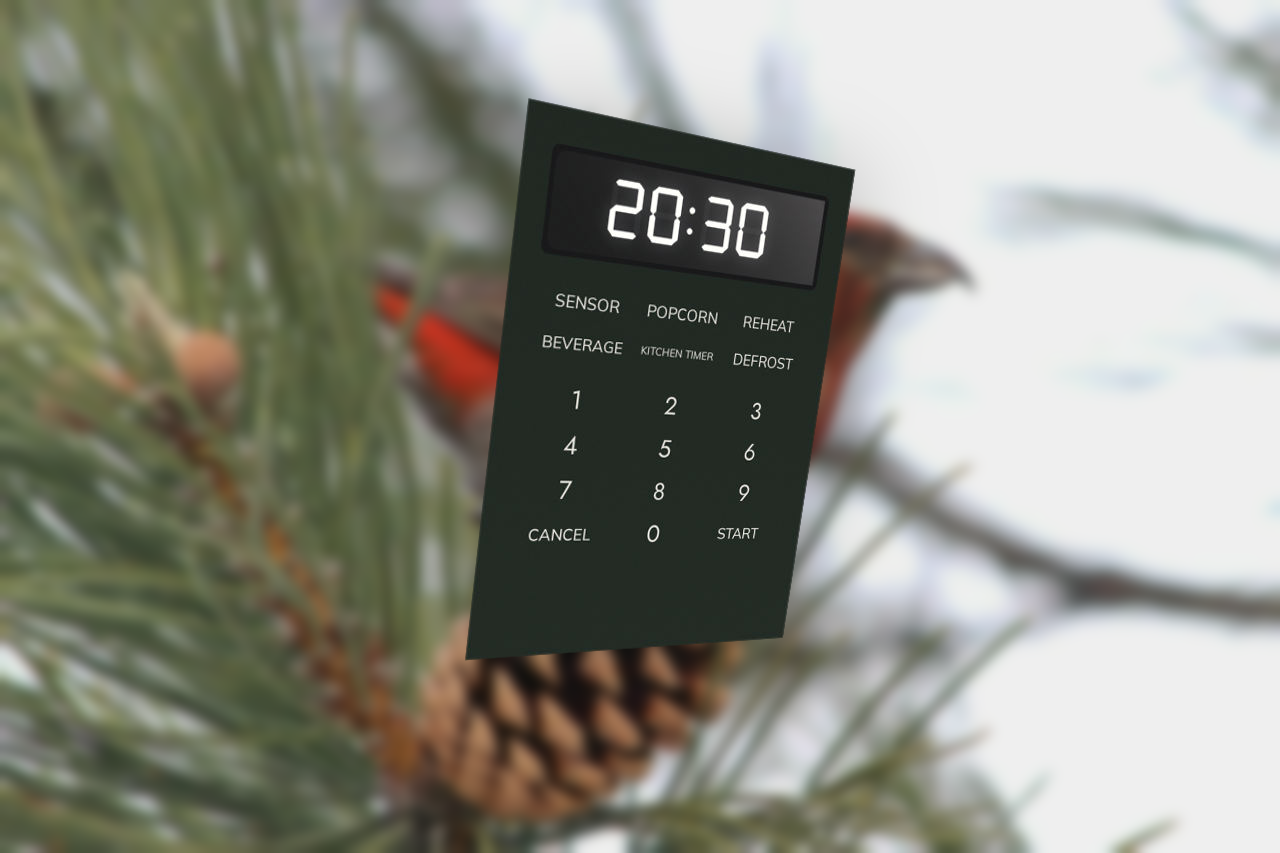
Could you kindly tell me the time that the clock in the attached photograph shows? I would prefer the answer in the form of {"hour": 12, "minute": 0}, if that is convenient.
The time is {"hour": 20, "minute": 30}
